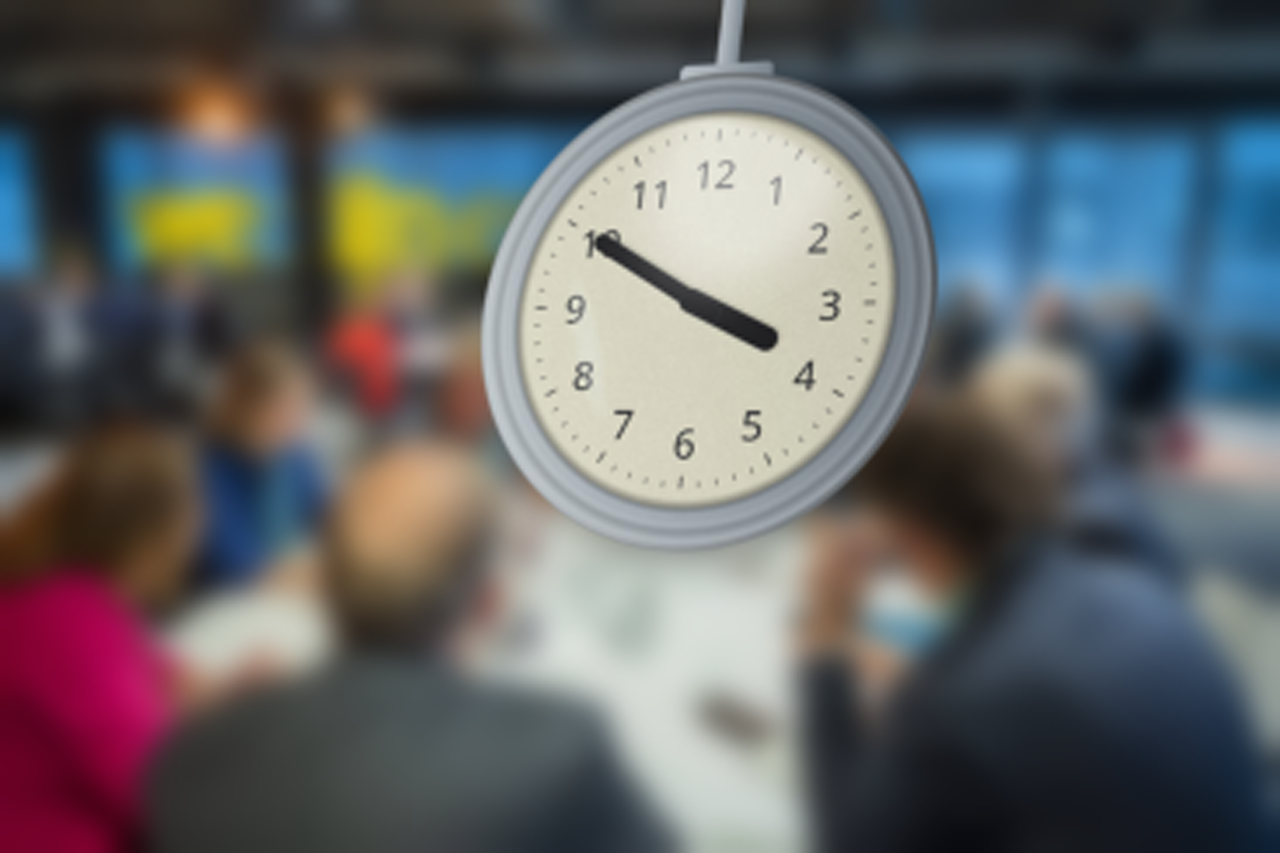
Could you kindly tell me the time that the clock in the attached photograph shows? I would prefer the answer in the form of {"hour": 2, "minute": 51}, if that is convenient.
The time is {"hour": 3, "minute": 50}
